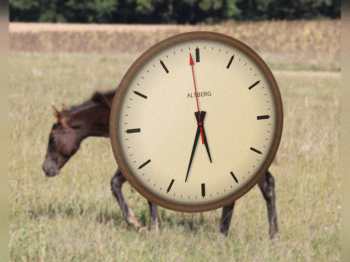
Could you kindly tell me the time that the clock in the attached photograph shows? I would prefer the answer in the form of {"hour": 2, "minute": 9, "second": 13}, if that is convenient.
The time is {"hour": 5, "minute": 32, "second": 59}
